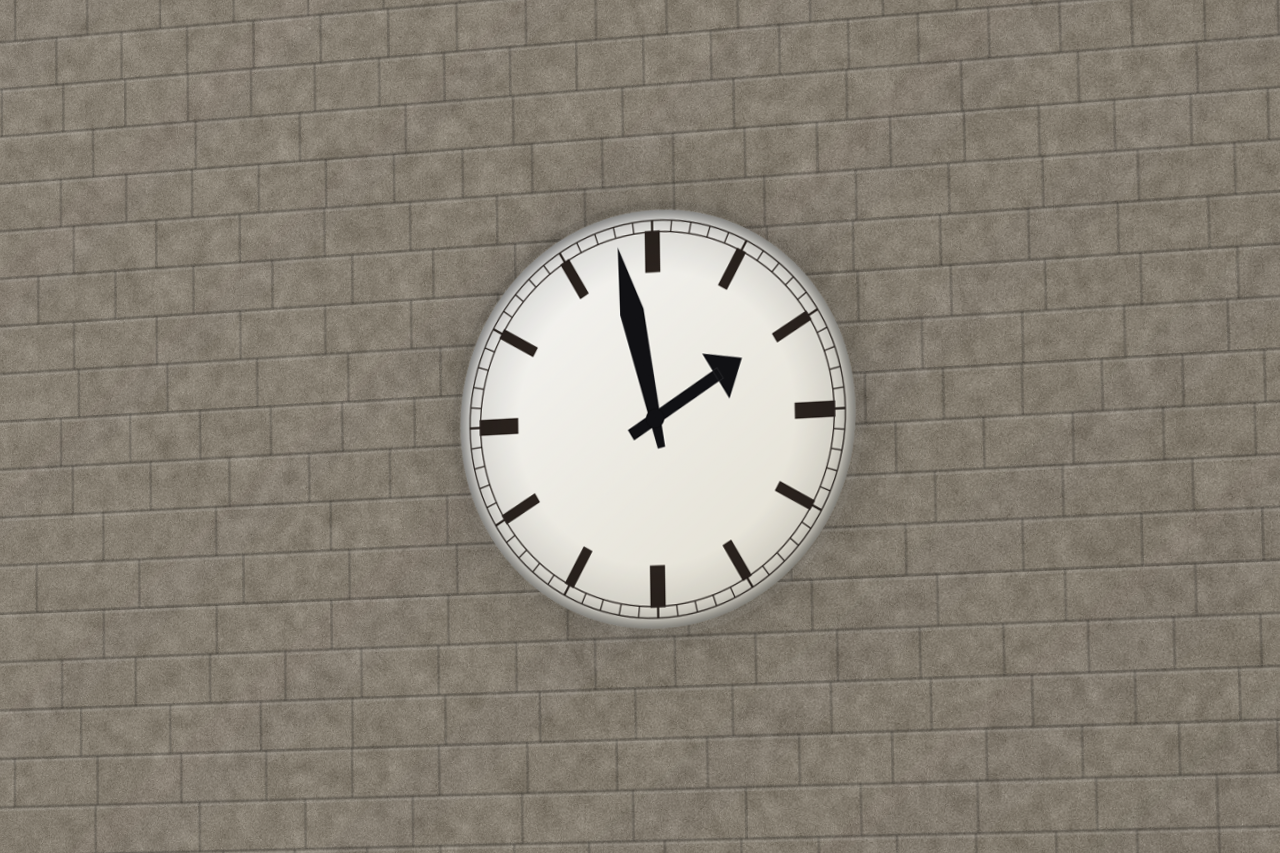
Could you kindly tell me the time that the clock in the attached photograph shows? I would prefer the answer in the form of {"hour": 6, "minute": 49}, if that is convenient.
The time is {"hour": 1, "minute": 58}
